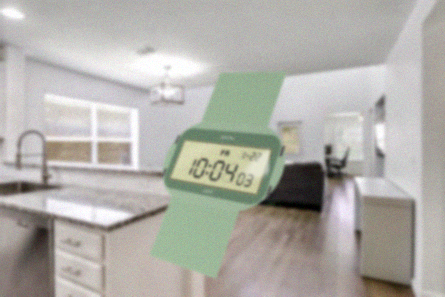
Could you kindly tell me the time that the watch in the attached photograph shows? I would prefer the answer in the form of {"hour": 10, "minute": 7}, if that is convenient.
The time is {"hour": 10, "minute": 4}
